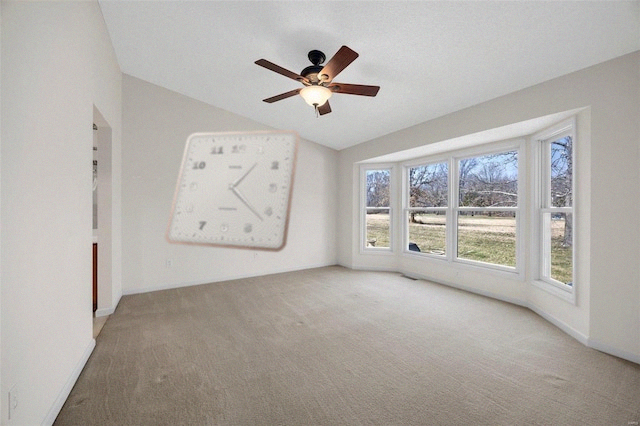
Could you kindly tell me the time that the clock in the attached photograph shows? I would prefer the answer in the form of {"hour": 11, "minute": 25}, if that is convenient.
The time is {"hour": 1, "minute": 22}
